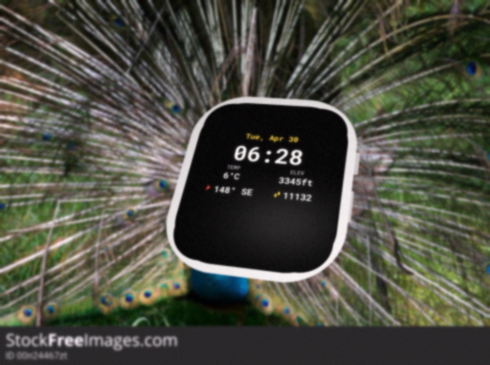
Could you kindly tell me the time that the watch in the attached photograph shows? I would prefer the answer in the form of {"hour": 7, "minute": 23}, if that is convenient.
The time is {"hour": 6, "minute": 28}
